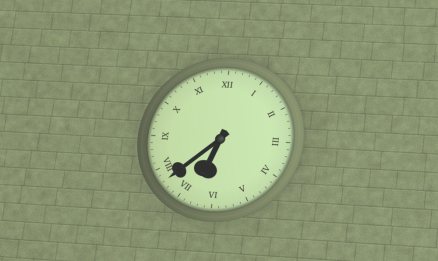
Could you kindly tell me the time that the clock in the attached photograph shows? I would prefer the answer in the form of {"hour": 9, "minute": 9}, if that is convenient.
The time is {"hour": 6, "minute": 38}
